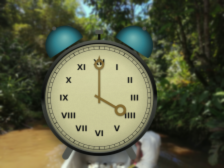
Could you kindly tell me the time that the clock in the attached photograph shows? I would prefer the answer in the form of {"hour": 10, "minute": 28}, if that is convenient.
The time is {"hour": 4, "minute": 0}
